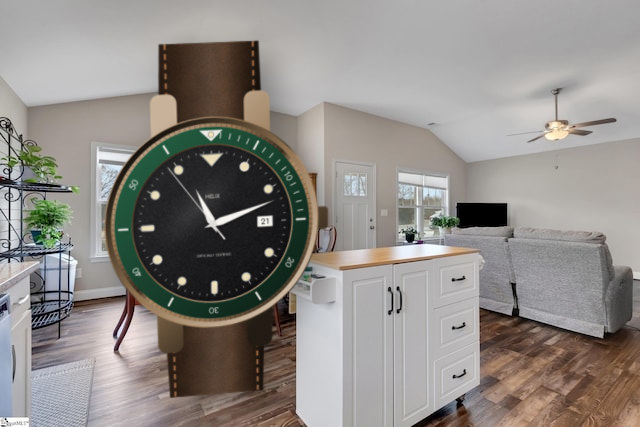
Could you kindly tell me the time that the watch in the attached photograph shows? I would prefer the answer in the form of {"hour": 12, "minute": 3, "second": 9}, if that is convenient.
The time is {"hour": 11, "minute": 11, "second": 54}
